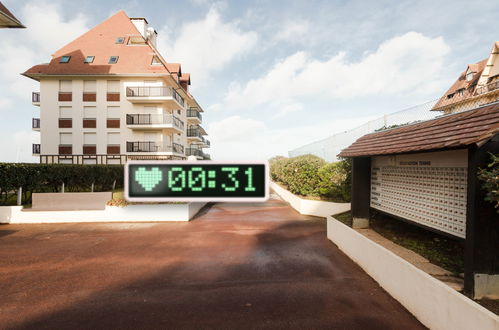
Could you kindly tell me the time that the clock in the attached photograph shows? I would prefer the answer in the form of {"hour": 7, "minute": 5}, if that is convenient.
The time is {"hour": 0, "minute": 31}
